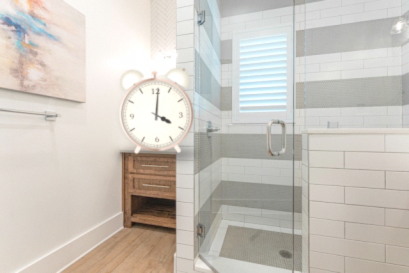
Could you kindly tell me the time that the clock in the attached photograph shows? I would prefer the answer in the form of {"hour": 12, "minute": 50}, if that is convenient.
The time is {"hour": 4, "minute": 1}
